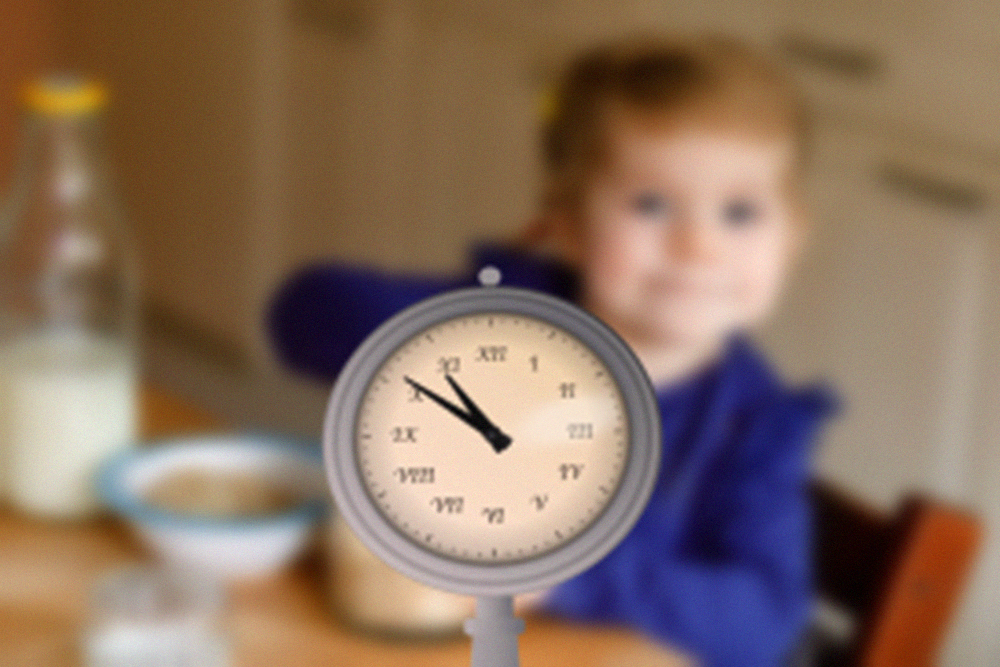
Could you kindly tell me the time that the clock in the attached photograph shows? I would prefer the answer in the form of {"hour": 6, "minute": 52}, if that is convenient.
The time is {"hour": 10, "minute": 51}
